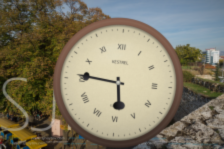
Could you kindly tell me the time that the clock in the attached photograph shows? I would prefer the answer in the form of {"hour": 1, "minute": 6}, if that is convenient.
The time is {"hour": 5, "minute": 46}
